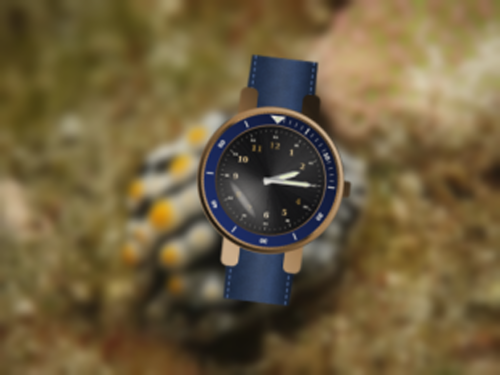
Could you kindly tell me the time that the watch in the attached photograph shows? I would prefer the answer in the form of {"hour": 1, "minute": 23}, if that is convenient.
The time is {"hour": 2, "minute": 15}
